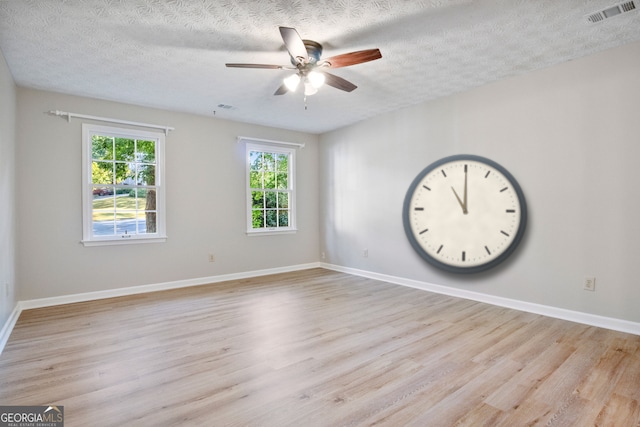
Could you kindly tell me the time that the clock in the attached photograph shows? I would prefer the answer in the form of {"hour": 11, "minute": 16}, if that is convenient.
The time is {"hour": 11, "minute": 0}
